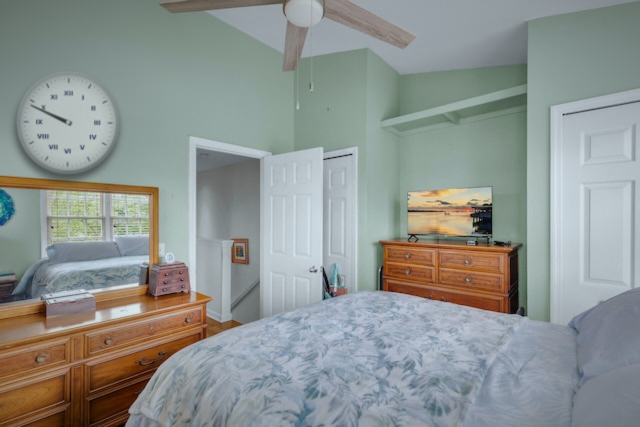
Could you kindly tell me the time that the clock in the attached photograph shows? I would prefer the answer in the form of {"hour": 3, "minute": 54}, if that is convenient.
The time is {"hour": 9, "minute": 49}
